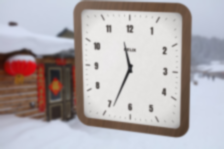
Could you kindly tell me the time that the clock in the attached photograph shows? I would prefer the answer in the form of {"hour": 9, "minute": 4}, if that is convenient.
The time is {"hour": 11, "minute": 34}
